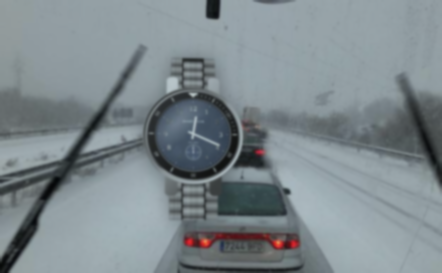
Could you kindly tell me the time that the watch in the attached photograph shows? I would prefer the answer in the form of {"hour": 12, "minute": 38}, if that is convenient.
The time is {"hour": 12, "minute": 19}
